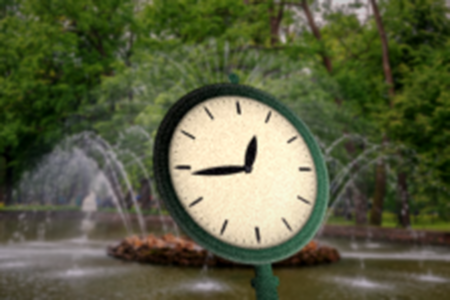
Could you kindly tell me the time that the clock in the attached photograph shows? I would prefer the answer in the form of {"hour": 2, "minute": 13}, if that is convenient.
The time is {"hour": 12, "minute": 44}
